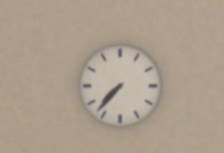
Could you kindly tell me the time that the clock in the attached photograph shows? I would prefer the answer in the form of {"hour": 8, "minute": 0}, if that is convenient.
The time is {"hour": 7, "minute": 37}
